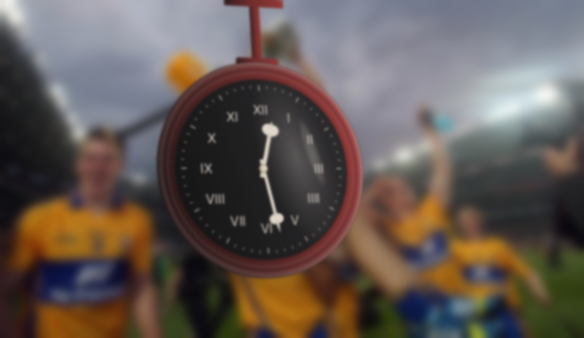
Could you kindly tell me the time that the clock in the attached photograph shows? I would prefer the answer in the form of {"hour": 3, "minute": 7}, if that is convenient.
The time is {"hour": 12, "minute": 28}
